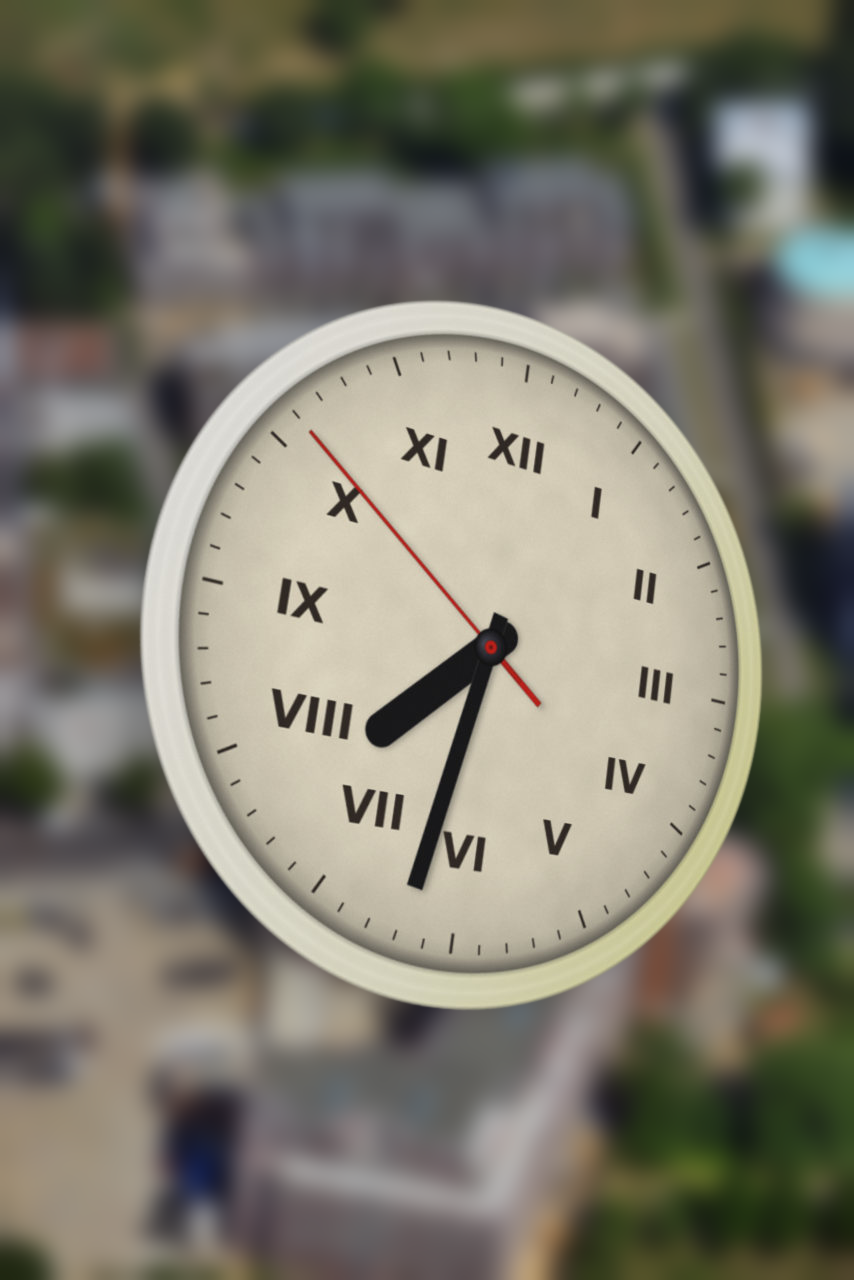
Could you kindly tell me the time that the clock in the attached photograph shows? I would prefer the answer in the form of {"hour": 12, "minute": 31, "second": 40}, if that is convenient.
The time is {"hour": 7, "minute": 31, "second": 51}
